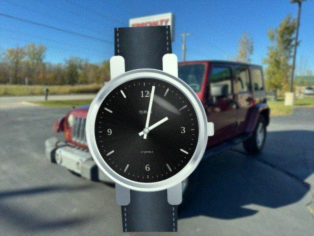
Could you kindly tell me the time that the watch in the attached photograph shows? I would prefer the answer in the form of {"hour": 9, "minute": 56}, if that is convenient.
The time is {"hour": 2, "minute": 2}
